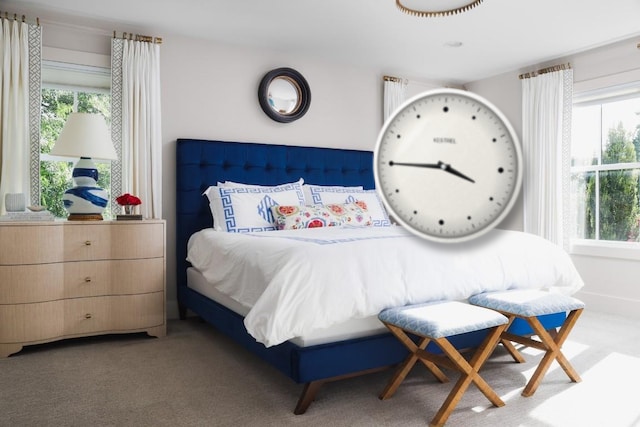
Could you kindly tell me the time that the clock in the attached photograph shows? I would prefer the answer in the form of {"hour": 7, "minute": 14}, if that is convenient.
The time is {"hour": 3, "minute": 45}
